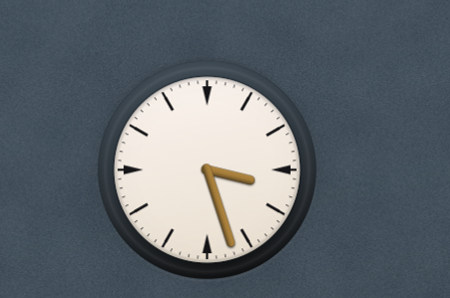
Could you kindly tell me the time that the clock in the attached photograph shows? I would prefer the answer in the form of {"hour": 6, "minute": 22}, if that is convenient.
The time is {"hour": 3, "minute": 27}
